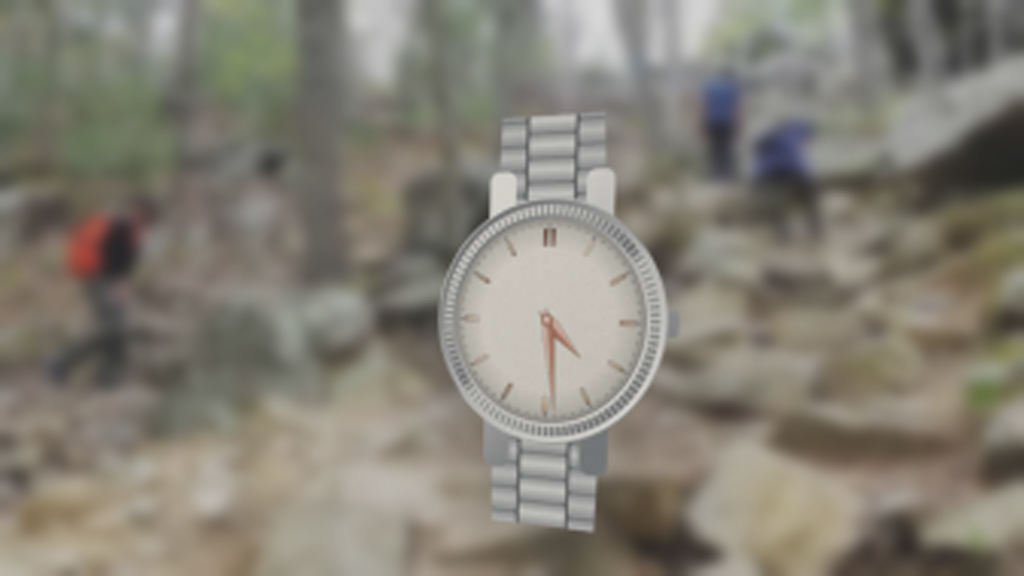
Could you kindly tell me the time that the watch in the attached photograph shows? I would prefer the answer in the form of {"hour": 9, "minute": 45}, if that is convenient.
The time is {"hour": 4, "minute": 29}
